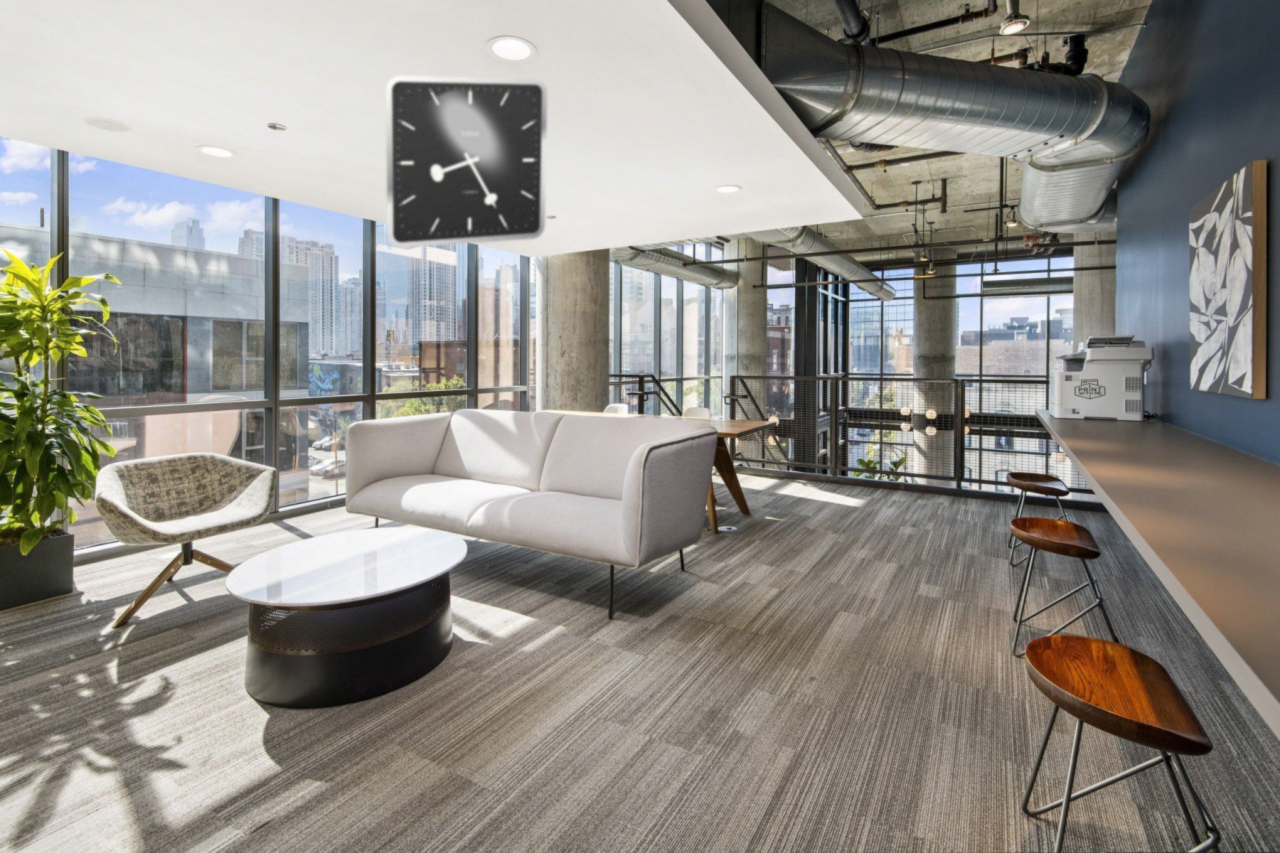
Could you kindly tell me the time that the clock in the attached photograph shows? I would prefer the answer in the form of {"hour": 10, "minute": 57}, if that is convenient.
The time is {"hour": 8, "minute": 25}
